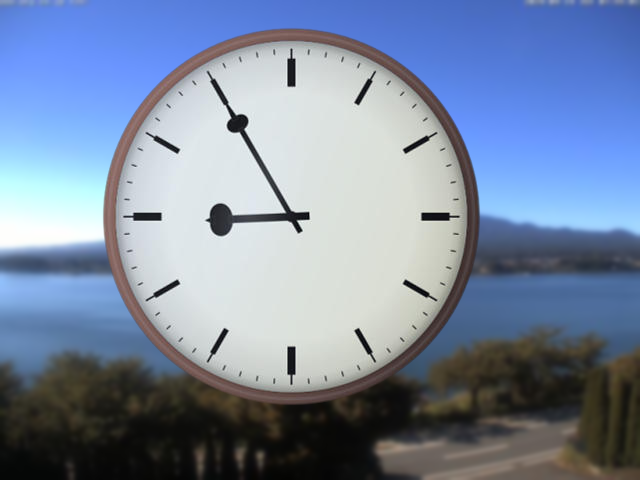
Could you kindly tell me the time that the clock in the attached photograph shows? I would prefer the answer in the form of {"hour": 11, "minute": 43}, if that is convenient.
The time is {"hour": 8, "minute": 55}
